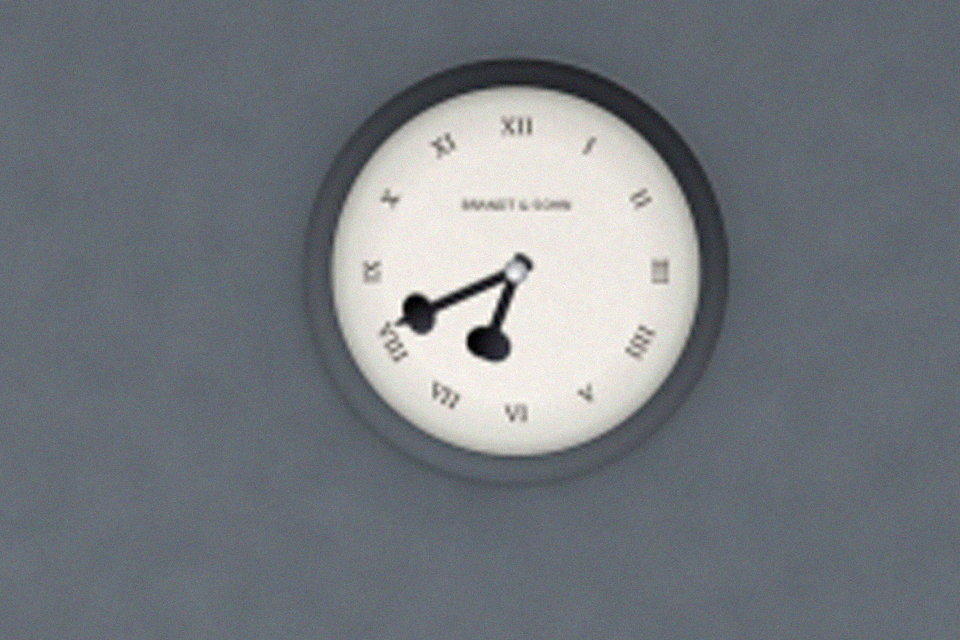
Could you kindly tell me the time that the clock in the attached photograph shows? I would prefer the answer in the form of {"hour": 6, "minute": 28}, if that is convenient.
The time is {"hour": 6, "minute": 41}
